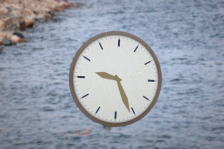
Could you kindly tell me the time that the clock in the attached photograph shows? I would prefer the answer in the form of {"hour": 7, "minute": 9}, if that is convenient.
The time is {"hour": 9, "minute": 26}
